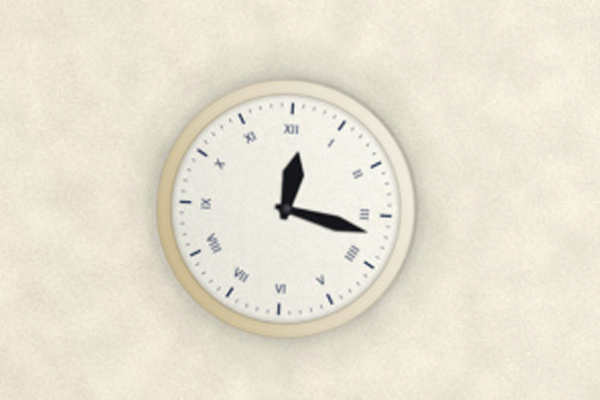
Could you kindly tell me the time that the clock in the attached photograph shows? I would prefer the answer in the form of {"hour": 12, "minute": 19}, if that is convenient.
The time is {"hour": 12, "minute": 17}
